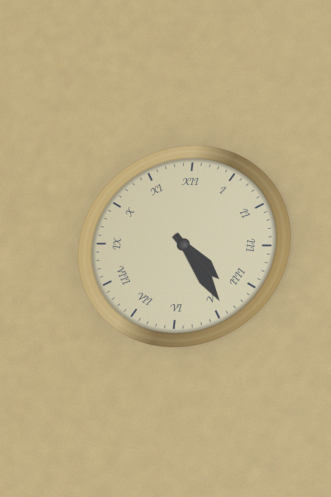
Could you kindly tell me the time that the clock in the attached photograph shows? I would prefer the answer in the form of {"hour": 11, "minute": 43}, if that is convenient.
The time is {"hour": 4, "minute": 24}
